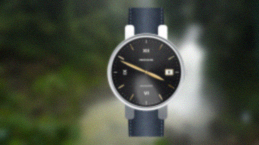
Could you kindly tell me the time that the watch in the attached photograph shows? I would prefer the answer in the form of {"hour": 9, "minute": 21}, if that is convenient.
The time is {"hour": 3, "minute": 49}
